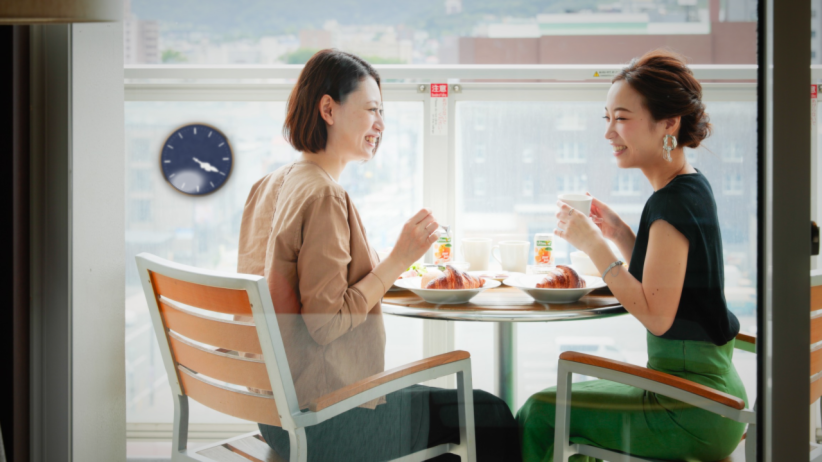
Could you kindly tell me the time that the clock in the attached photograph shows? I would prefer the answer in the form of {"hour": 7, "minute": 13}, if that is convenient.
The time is {"hour": 4, "minute": 20}
